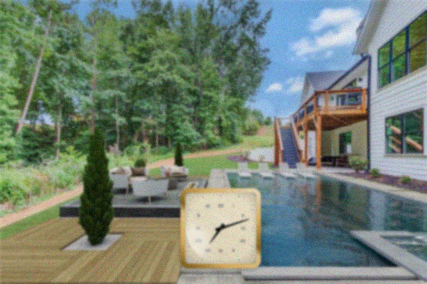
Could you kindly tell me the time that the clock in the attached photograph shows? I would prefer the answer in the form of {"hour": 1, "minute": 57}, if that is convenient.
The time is {"hour": 7, "minute": 12}
